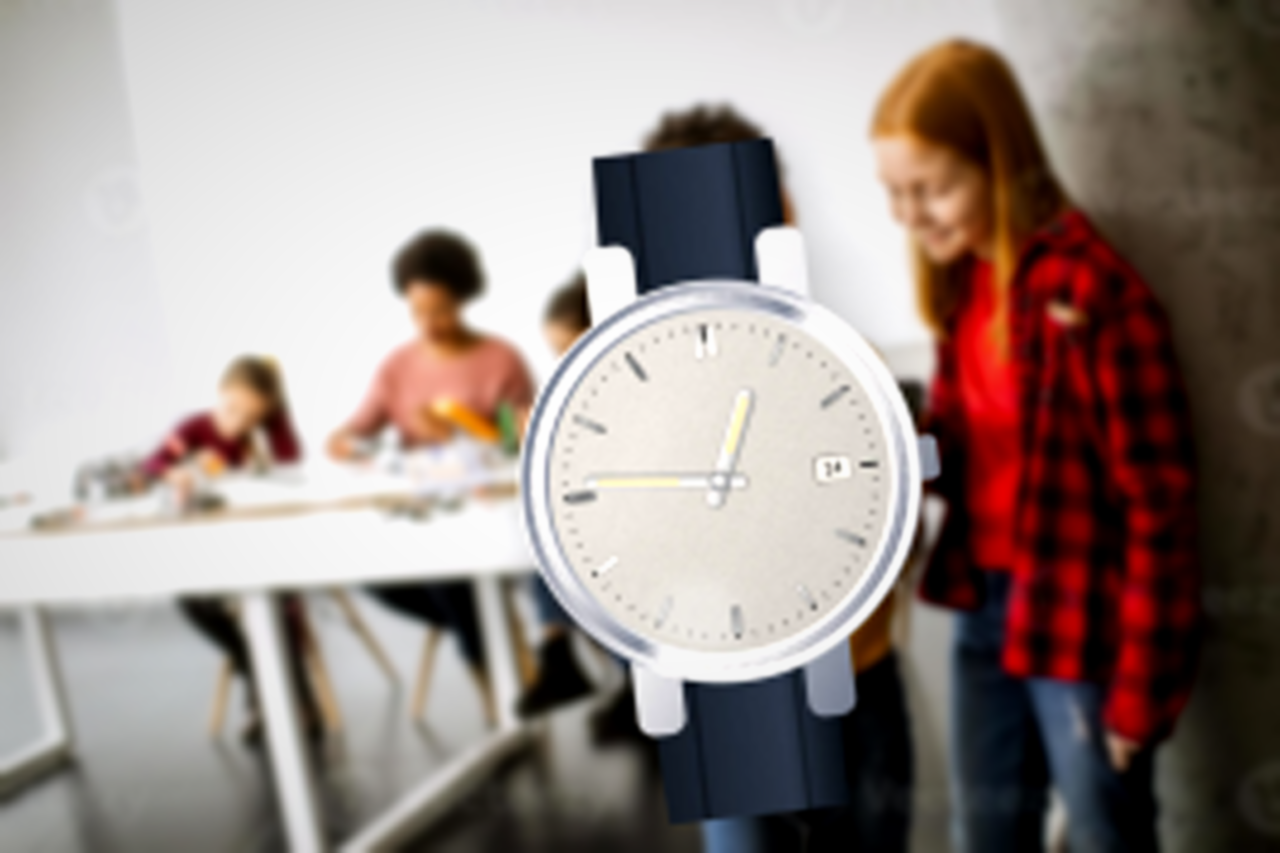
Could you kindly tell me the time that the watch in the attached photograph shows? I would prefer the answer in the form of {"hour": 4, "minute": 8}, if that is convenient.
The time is {"hour": 12, "minute": 46}
